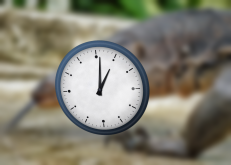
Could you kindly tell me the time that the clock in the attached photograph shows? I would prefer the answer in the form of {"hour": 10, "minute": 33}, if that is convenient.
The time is {"hour": 1, "minute": 1}
